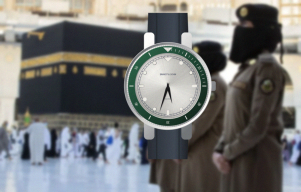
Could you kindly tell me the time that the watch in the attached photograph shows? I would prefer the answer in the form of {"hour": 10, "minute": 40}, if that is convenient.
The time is {"hour": 5, "minute": 33}
